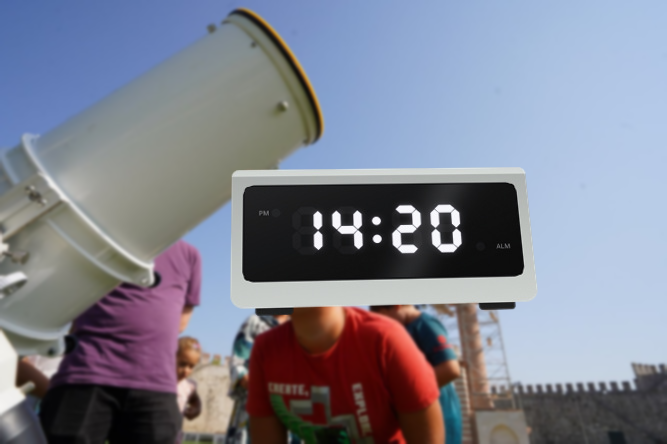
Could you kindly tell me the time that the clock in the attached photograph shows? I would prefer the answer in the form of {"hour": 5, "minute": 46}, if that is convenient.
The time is {"hour": 14, "minute": 20}
